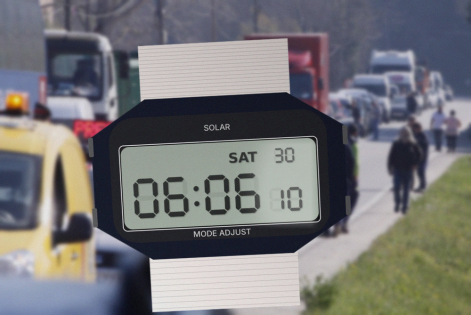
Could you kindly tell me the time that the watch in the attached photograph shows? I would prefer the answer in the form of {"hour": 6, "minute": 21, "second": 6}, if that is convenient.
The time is {"hour": 6, "minute": 6, "second": 10}
